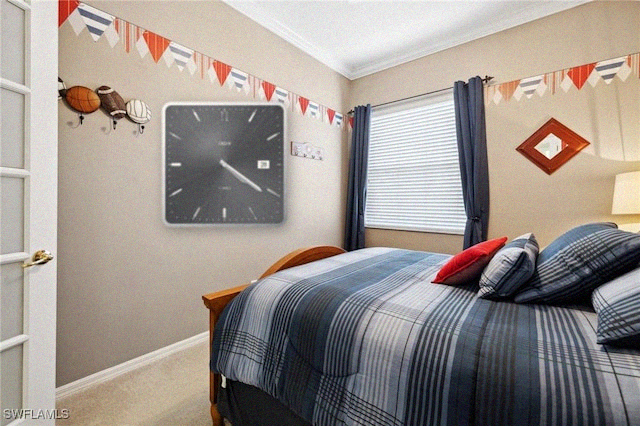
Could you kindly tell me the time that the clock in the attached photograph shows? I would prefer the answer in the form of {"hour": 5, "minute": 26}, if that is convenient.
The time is {"hour": 4, "minute": 21}
